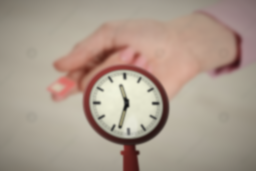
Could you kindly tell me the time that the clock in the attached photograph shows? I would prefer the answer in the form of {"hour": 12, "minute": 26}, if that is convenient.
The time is {"hour": 11, "minute": 33}
